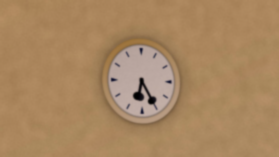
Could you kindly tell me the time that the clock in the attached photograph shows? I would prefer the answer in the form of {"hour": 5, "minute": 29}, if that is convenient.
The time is {"hour": 6, "minute": 25}
